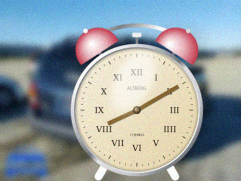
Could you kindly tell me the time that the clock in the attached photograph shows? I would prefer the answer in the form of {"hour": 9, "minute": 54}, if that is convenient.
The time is {"hour": 8, "minute": 10}
